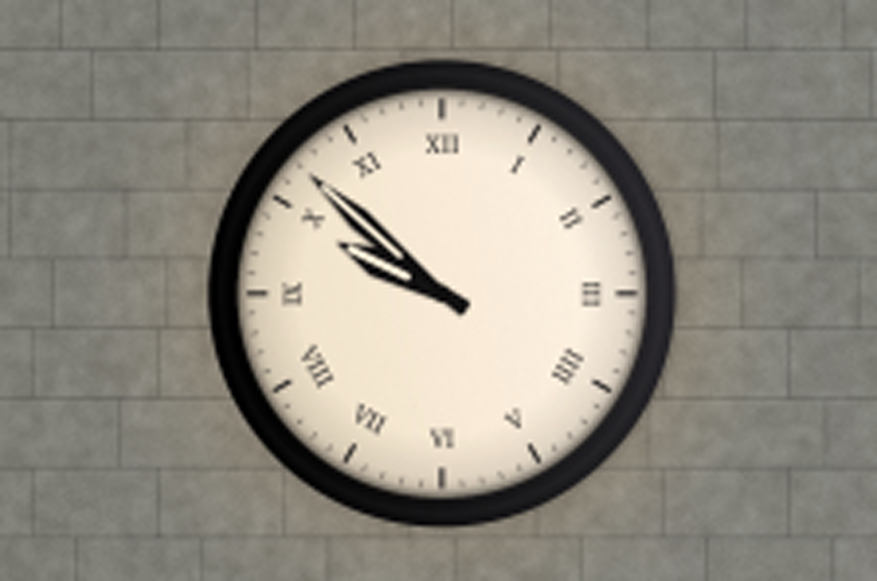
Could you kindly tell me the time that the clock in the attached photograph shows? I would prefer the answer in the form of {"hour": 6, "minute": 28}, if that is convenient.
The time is {"hour": 9, "minute": 52}
